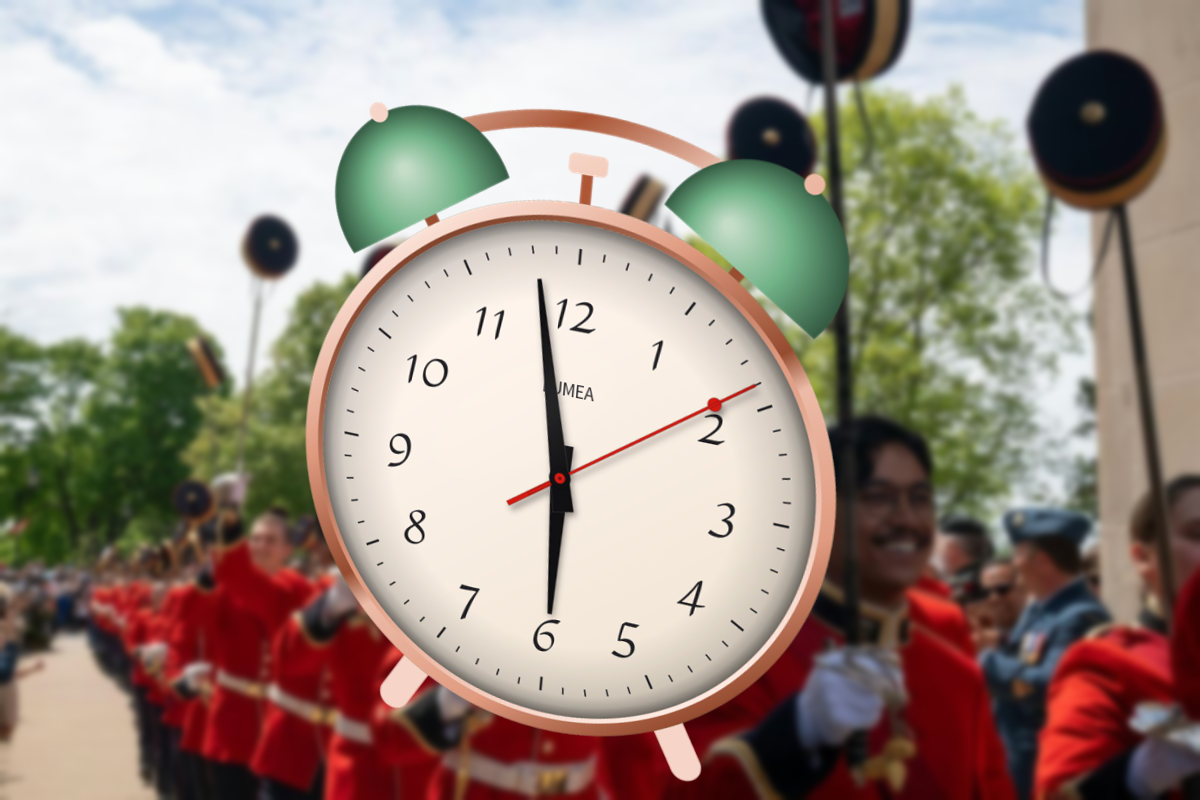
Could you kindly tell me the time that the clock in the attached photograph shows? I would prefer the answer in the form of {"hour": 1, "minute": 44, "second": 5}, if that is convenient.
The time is {"hour": 5, "minute": 58, "second": 9}
